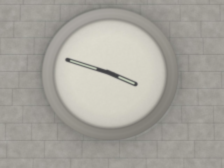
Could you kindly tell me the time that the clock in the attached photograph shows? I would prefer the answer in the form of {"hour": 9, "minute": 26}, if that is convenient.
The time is {"hour": 3, "minute": 48}
